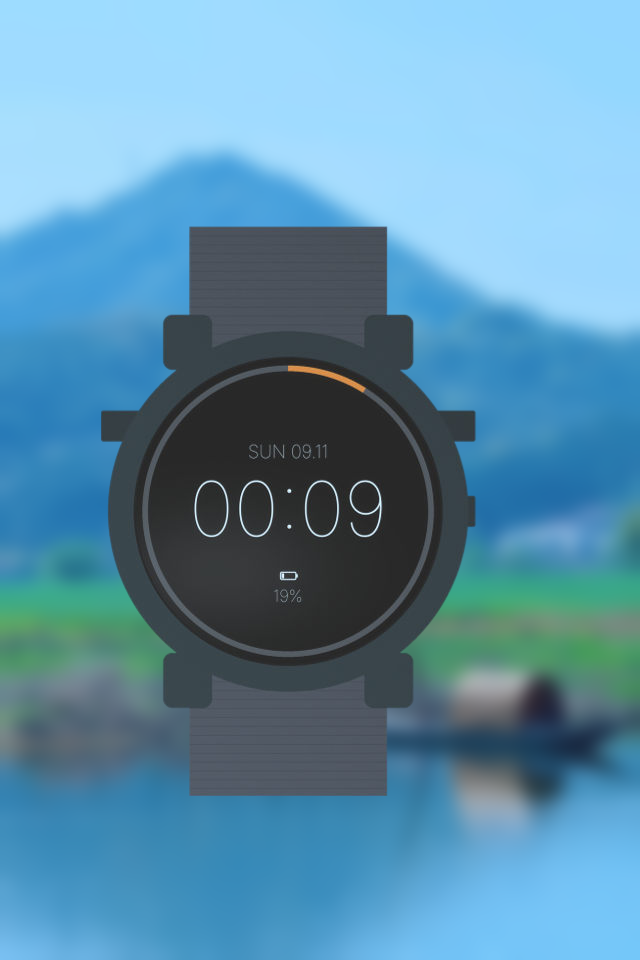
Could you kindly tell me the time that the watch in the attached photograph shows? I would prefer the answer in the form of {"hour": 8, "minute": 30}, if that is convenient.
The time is {"hour": 0, "minute": 9}
